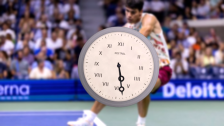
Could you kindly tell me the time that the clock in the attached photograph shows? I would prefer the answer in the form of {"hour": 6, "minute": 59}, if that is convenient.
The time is {"hour": 5, "minute": 28}
